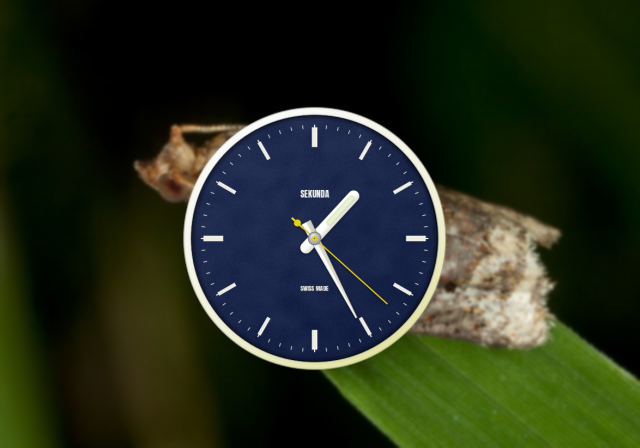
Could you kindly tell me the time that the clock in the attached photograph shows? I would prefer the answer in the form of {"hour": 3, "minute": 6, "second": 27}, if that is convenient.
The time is {"hour": 1, "minute": 25, "second": 22}
